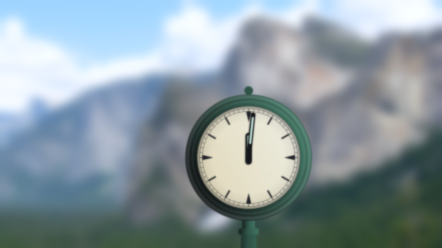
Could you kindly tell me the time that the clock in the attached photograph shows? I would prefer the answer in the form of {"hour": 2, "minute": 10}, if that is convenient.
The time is {"hour": 12, "minute": 1}
